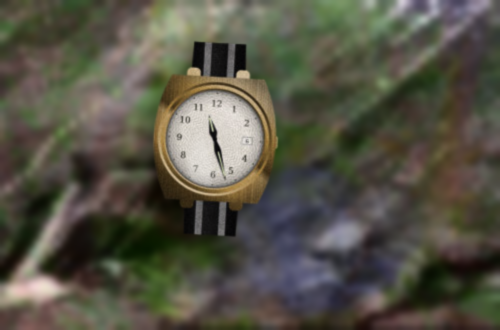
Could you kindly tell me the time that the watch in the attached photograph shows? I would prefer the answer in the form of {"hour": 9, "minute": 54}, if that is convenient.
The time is {"hour": 11, "minute": 27}
